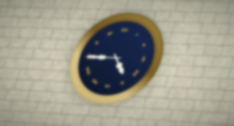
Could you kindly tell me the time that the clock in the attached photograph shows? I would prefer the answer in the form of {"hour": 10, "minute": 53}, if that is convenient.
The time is {"hour": 4, "minute": 45}
